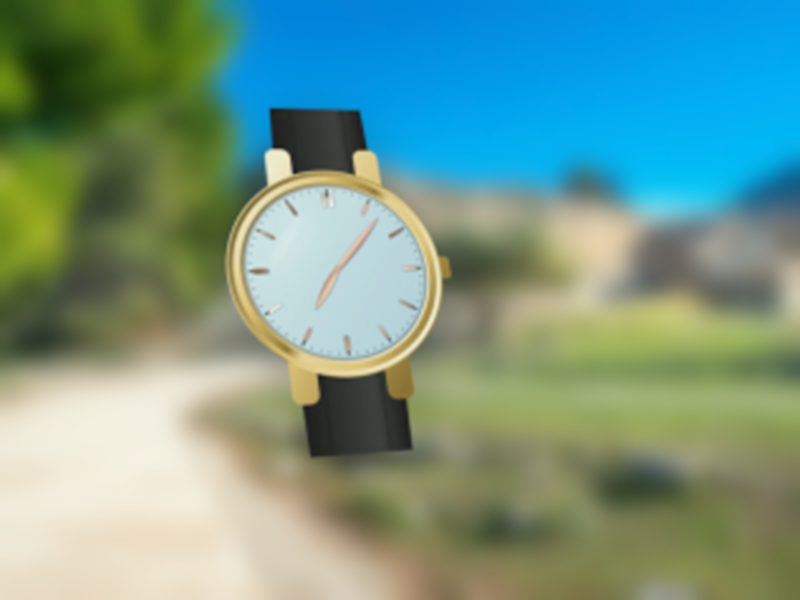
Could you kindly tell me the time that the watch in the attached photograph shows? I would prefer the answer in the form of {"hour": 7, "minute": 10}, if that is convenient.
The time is {"hour": 7, "minute": 7}
